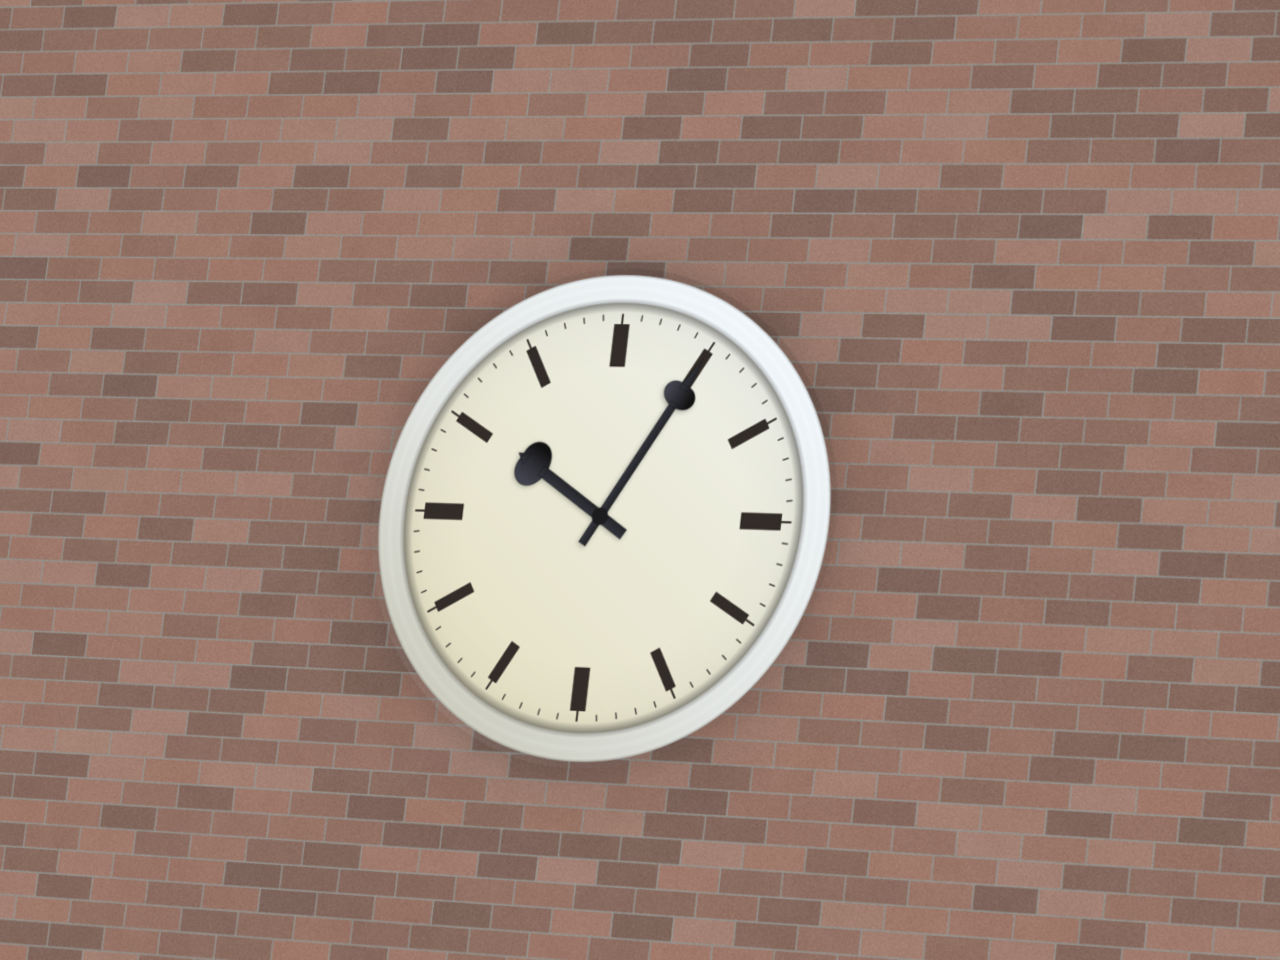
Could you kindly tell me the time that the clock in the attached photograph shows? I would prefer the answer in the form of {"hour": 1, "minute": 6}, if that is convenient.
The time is {"hour": 10, "minute": 5}
